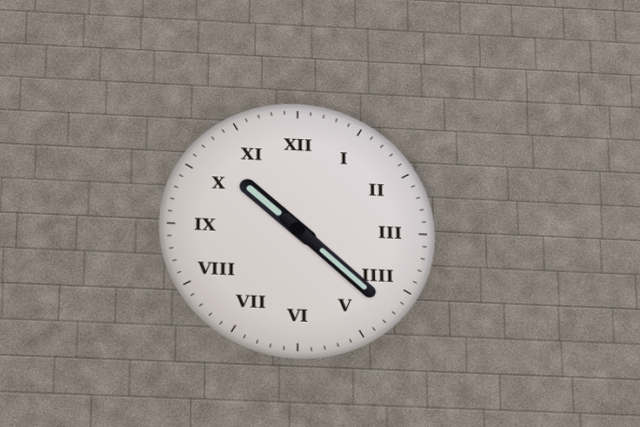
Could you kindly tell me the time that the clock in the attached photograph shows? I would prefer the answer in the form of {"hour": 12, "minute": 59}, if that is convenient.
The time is {"hour": 10, "minute": 22}
